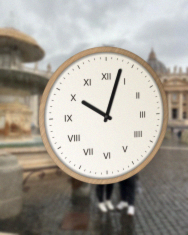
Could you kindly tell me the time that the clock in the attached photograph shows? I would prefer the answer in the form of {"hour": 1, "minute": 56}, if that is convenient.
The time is {"hour": 10, "minute": 3}
